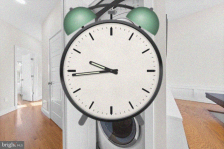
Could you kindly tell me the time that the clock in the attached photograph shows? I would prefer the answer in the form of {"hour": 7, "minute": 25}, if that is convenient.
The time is {"hour": 9, "minute": 44}
